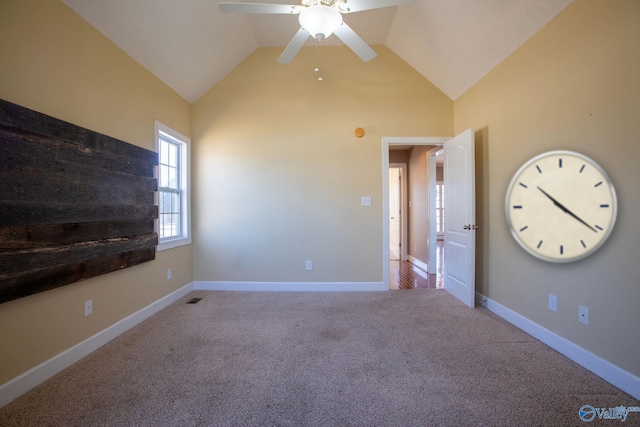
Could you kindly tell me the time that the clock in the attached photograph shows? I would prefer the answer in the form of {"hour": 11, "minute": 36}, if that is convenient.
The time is {"hour": 10, "minute": 21}
